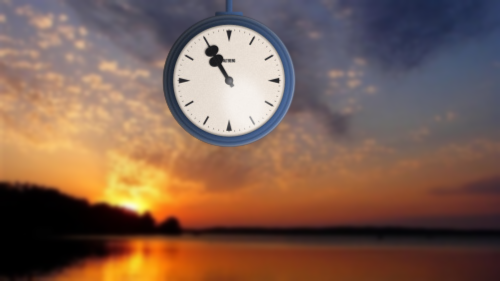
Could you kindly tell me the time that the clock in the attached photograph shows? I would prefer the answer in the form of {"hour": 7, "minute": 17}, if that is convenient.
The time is {"hour": 10, "minute": 55}
